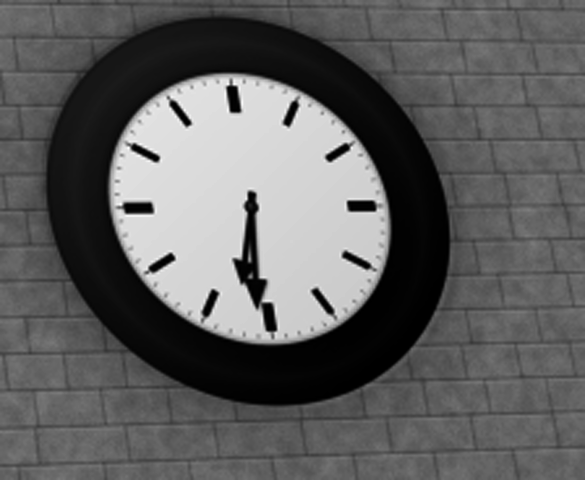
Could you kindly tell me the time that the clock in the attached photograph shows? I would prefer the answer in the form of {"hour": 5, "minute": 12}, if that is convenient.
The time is {"hour": 6, "minute": 31}
